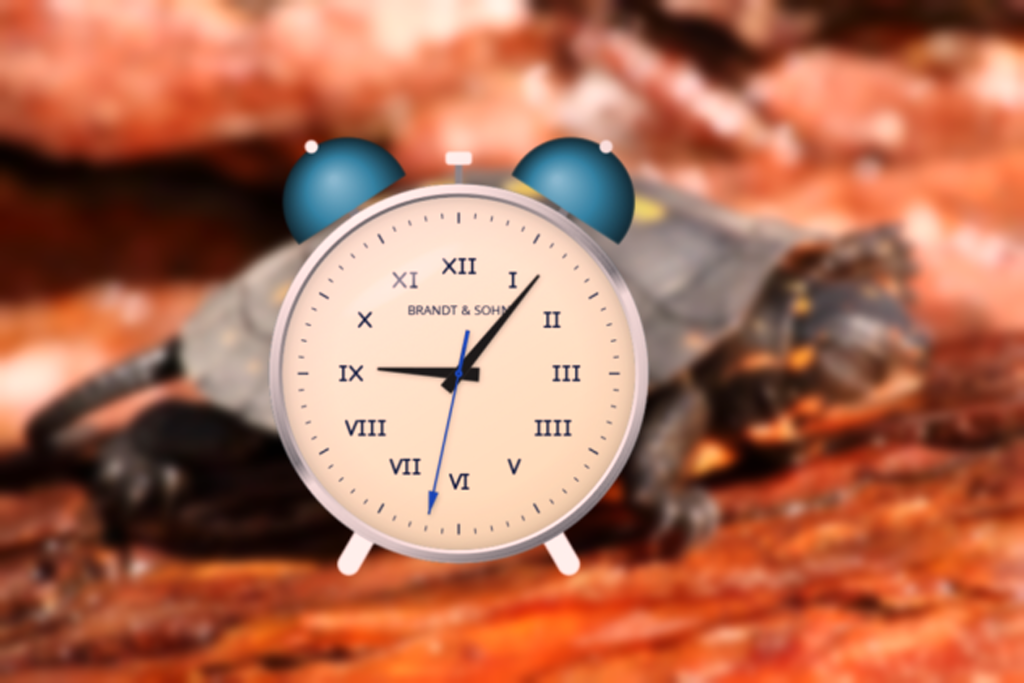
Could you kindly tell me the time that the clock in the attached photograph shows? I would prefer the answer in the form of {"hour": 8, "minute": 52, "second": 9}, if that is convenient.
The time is {"hour": 9, "minute": 6, "second": 32}
